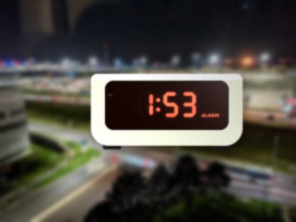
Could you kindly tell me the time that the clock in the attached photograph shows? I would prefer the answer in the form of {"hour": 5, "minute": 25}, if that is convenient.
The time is {"hour": 1, "minute": 53}
